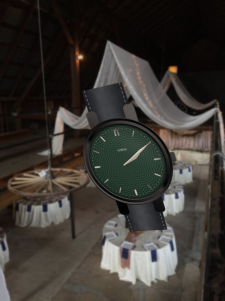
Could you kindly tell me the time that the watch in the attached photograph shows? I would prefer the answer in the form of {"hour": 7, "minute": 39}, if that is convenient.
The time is {"hour": 2, "minute": 10}
